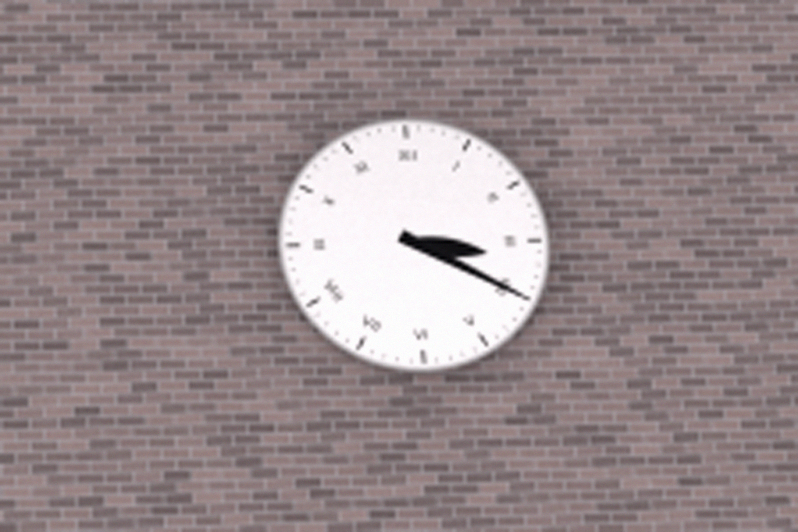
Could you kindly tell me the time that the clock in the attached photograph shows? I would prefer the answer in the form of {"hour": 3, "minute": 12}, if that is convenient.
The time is {"hour": 3, "minute": 20}
